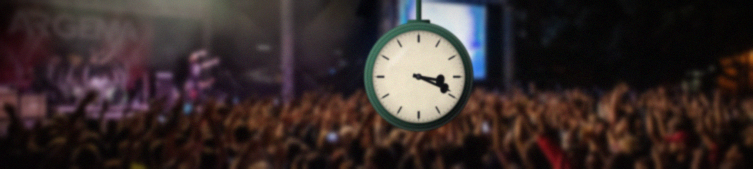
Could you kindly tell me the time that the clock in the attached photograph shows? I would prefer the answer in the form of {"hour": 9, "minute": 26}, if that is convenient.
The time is {"hour": 3, "minute": 19}
